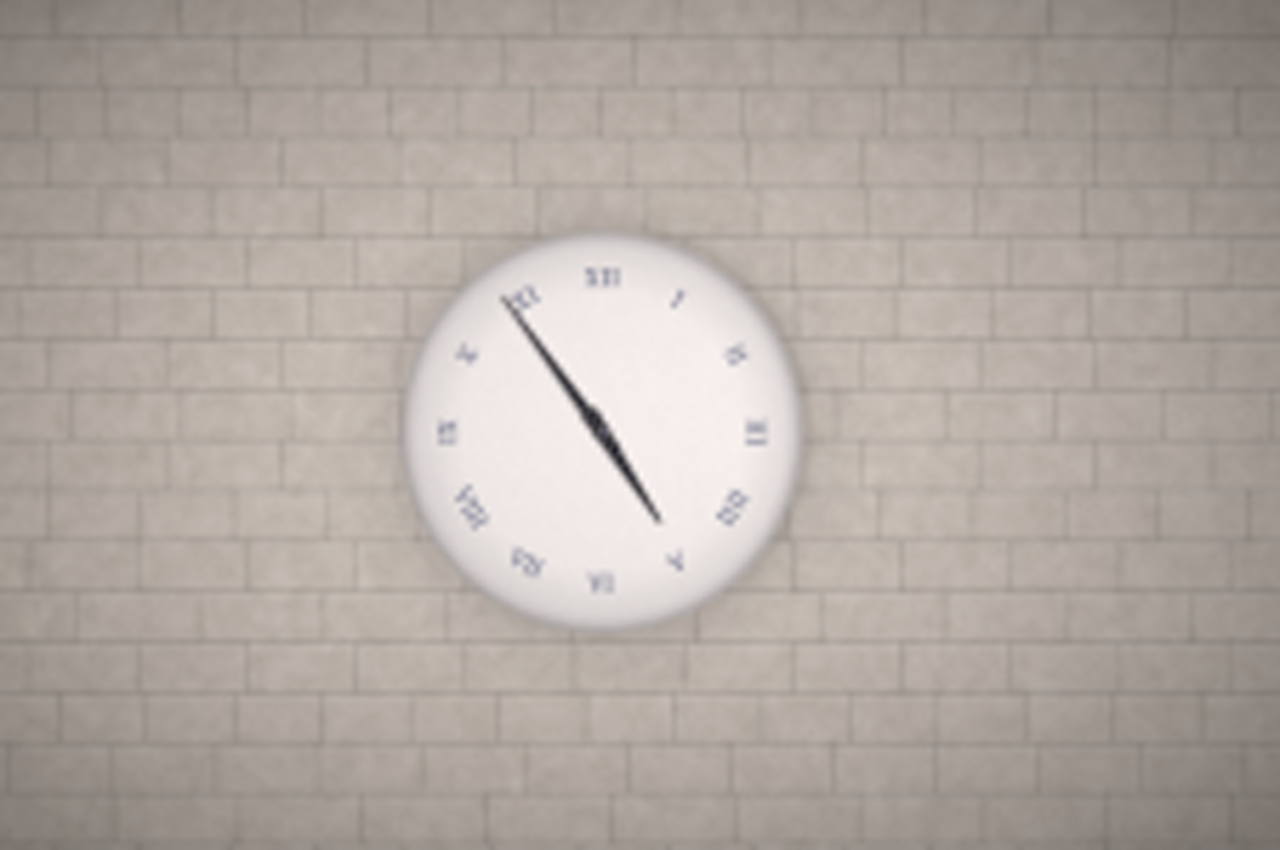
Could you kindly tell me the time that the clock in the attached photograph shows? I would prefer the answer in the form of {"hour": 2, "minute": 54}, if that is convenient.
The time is {"hour": 4, "minute": 54}
